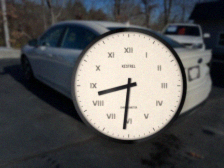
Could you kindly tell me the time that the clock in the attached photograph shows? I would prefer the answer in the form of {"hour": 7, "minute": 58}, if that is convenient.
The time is {"hour": 8, "minute": 31}
